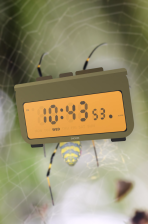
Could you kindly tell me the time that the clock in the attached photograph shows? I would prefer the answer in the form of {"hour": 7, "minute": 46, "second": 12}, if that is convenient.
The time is {"hour": 10, "minute": 43, "second": 53}
